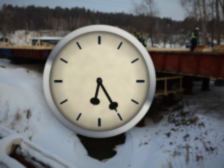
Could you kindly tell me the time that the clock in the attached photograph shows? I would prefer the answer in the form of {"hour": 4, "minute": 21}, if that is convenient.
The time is {"hour": 6, "minute": 25}
